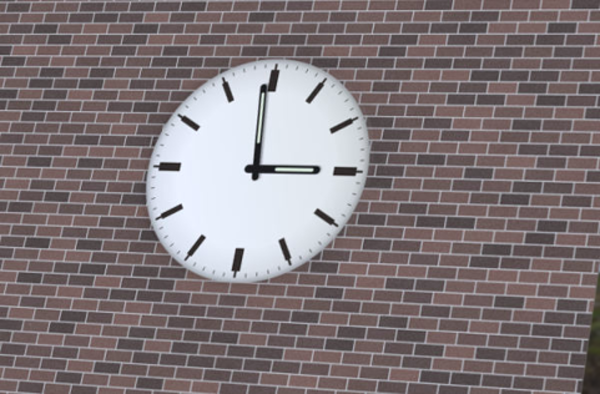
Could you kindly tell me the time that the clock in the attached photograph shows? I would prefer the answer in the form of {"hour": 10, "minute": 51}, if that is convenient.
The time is {"hour": 2, "minute": 59}
